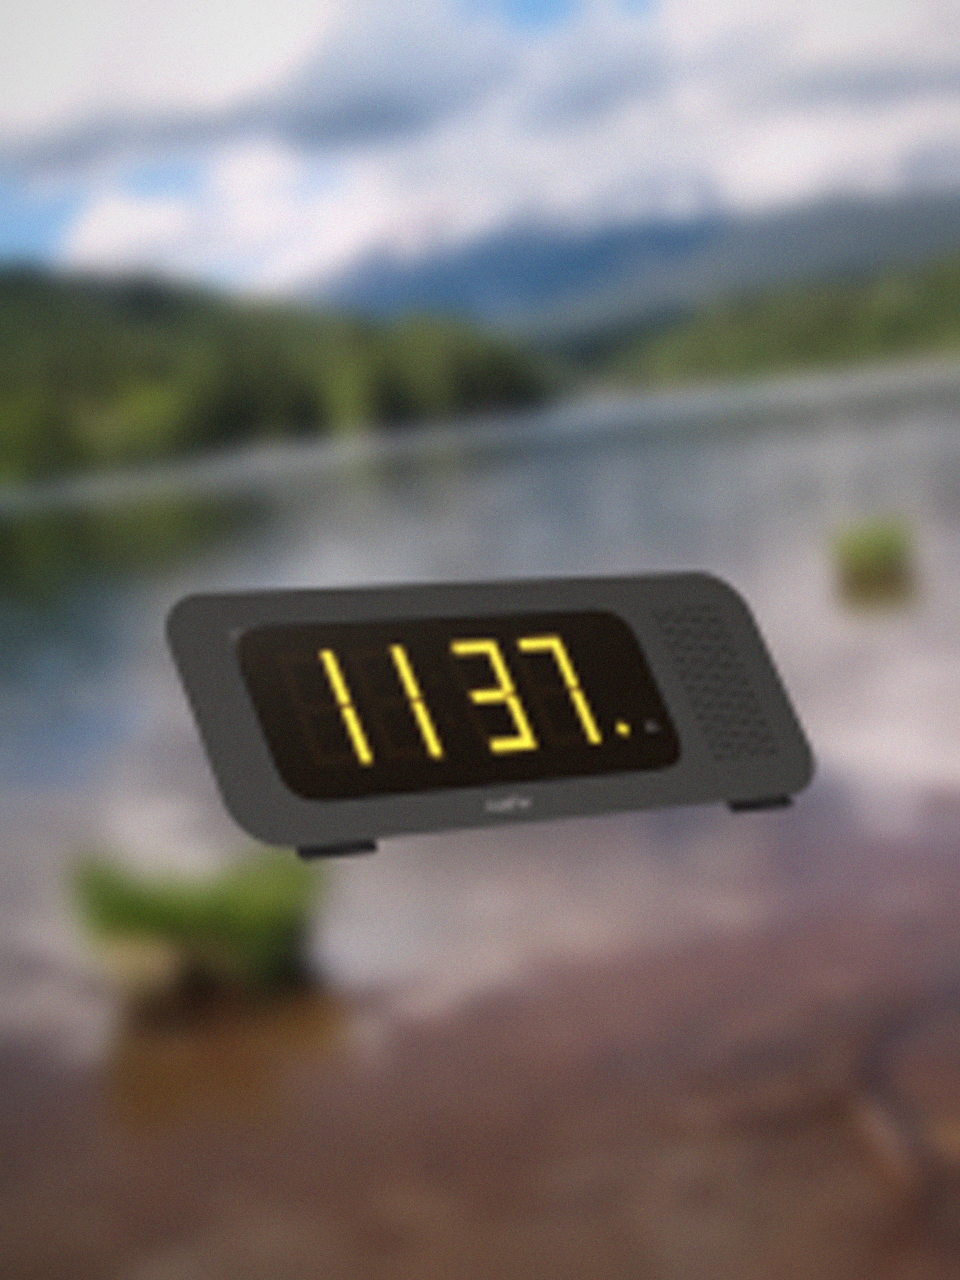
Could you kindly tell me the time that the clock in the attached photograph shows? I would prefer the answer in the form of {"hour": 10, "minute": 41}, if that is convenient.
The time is {"hour": 11, "minute": 37}
